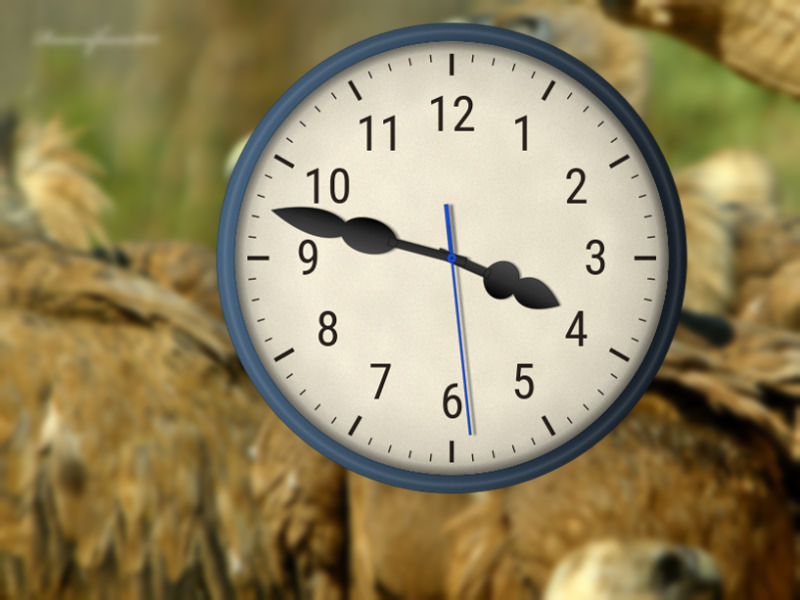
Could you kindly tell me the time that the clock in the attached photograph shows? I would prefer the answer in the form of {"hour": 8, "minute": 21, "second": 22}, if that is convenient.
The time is {"hour": 3, "minute": 47, "second": 29}
